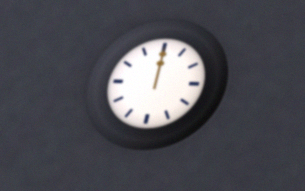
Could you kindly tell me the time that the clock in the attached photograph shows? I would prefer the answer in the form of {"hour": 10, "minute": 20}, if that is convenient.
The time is {"hour": 12, "minute": 0}
